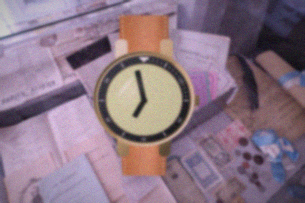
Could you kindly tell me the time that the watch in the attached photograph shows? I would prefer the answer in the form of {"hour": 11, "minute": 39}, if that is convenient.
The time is {"hour": 6, "minute": 58}
